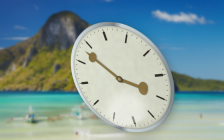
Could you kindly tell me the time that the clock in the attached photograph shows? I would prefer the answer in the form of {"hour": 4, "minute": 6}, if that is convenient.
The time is {"hour": 3, "minute": 53}
